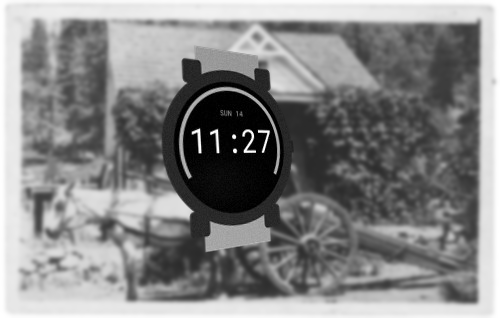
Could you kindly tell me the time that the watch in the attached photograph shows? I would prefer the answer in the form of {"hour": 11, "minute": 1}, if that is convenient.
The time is {"hour": 11, "minute": 27}
